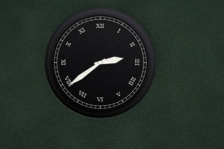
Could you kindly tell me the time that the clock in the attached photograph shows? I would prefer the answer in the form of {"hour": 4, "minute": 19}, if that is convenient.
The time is {"hour": 2, "minute": 39}
